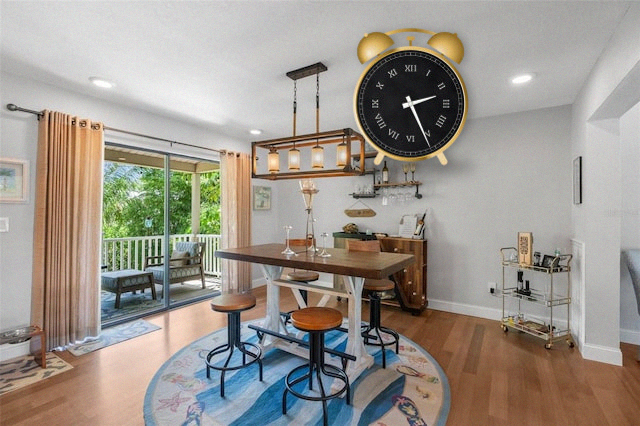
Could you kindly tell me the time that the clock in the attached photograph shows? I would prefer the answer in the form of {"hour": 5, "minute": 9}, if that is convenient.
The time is {"hour": 2, "minute": 26}
